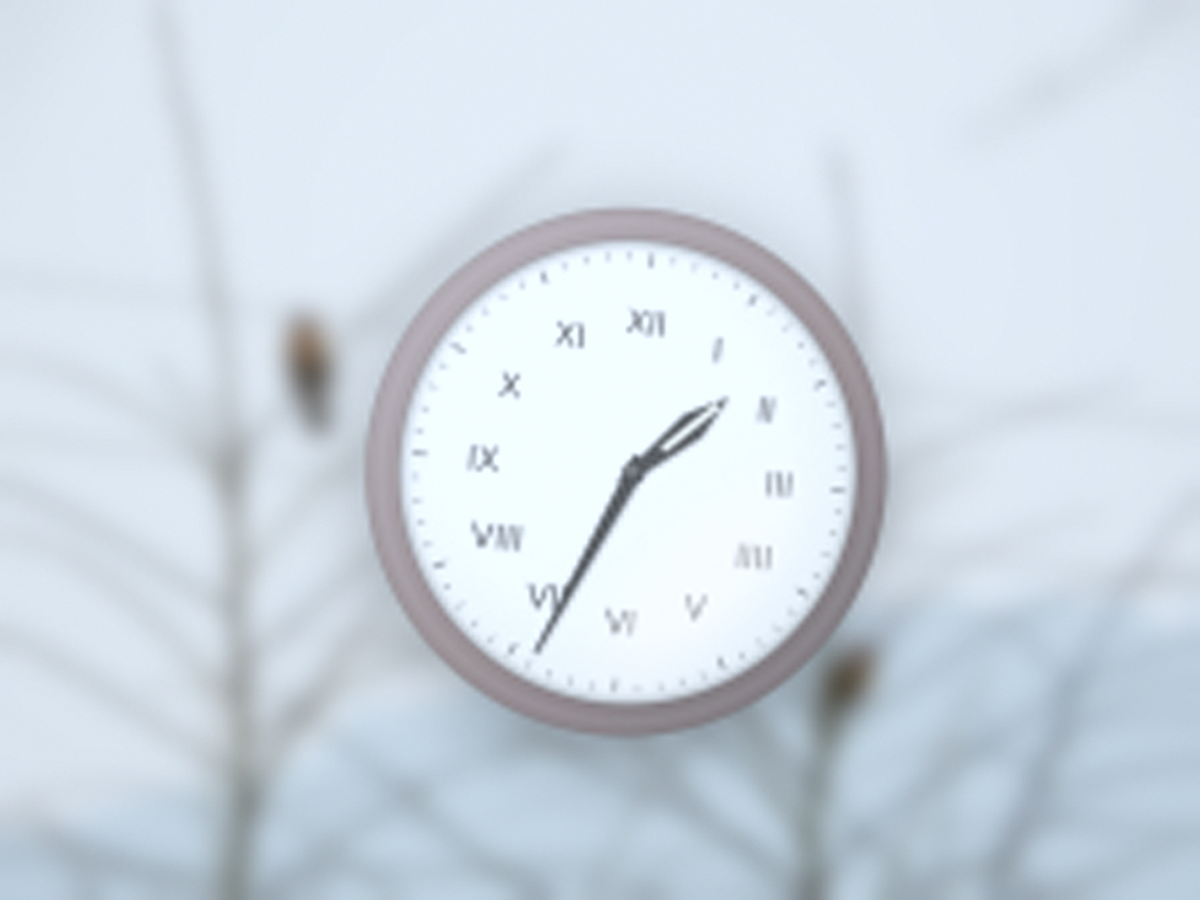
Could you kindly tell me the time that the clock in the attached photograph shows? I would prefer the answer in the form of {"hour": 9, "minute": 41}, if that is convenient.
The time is {"hour": 1, "minute": 34}
